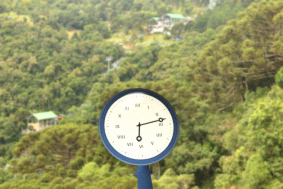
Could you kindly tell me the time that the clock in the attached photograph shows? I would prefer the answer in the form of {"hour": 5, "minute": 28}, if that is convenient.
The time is {"hour": 6, "minute": 13}
